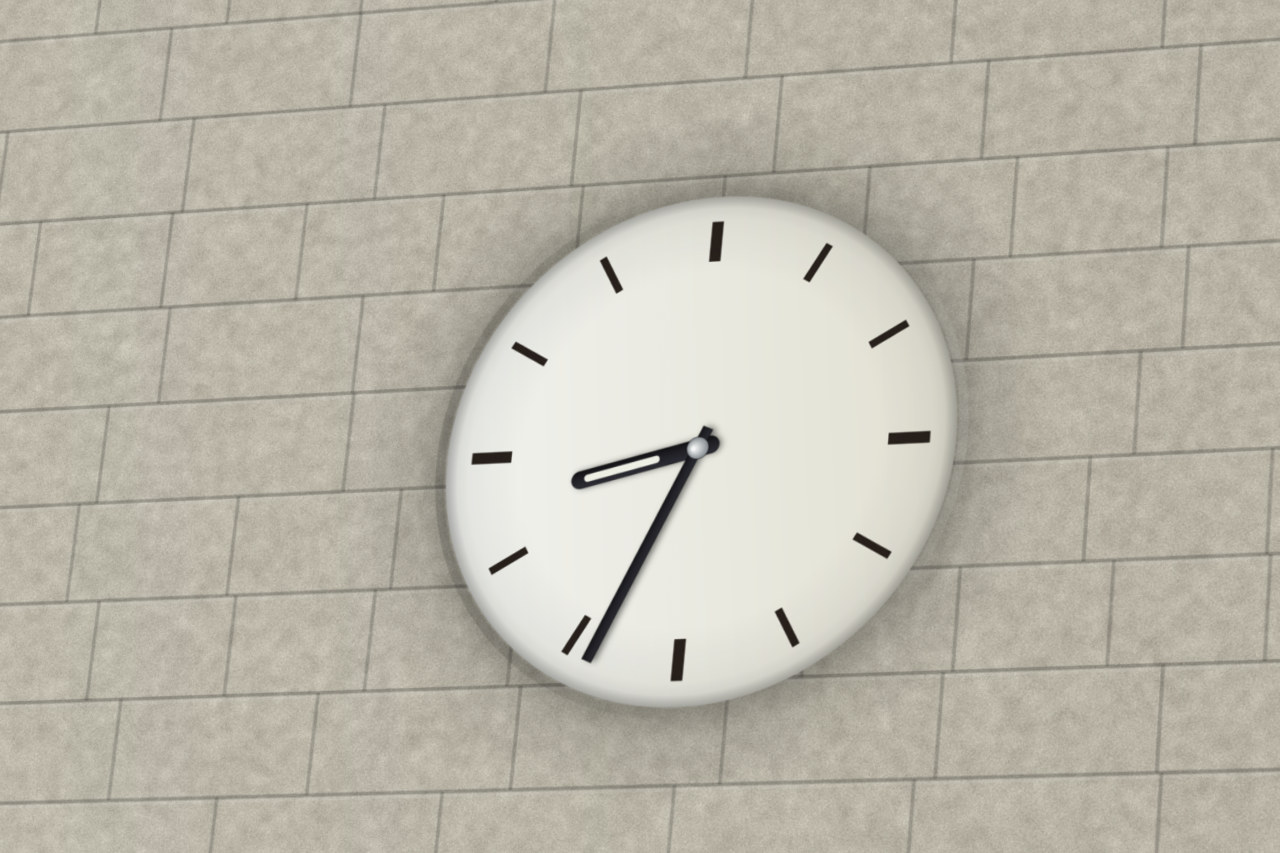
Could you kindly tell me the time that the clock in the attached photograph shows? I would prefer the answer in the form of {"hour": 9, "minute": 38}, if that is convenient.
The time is {"hour": 8, "minute": 34}
